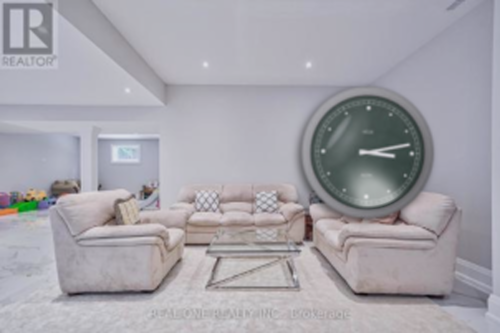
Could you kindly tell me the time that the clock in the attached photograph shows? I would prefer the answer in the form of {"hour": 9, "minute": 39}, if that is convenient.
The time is {"hour": 3, "minute": 13}
